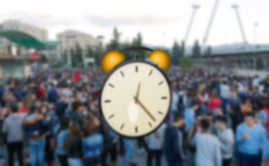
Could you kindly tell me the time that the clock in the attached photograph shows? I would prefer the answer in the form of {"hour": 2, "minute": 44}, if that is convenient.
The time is {"hour": 12, "minute": 23}
